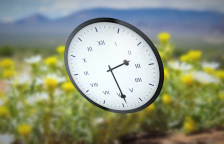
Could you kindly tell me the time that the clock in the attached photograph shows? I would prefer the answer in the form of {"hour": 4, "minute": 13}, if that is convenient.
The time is {"hour": 2, "minute": 29}
